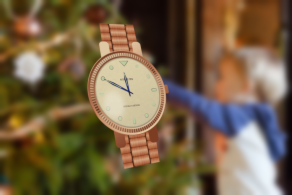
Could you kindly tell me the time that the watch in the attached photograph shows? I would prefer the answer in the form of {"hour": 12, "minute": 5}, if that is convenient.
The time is {"hour": 11, "minute": 50}
